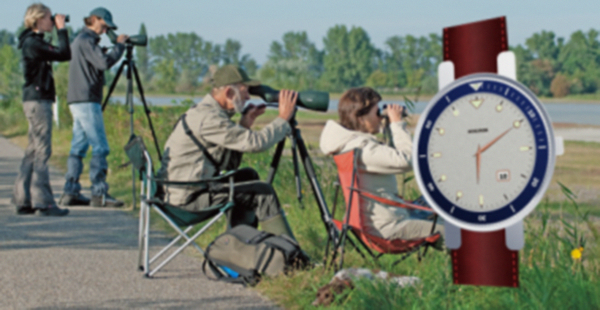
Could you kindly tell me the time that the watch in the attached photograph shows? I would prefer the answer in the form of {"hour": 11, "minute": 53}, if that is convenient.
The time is {"hour": 6, "minute": 10}
